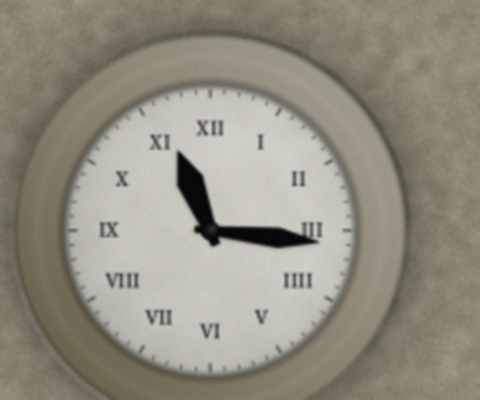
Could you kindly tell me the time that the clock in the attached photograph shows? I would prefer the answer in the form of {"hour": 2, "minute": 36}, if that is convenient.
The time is {"hour": 11, "minute": 16}
